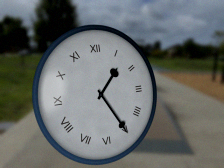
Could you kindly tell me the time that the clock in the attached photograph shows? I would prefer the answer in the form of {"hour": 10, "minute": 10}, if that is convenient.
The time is {"hour": 1, "minute": 25}
